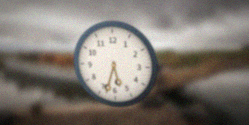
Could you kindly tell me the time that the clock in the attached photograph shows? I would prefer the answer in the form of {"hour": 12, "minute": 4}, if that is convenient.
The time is {"hour": 5, "minute": 33}
